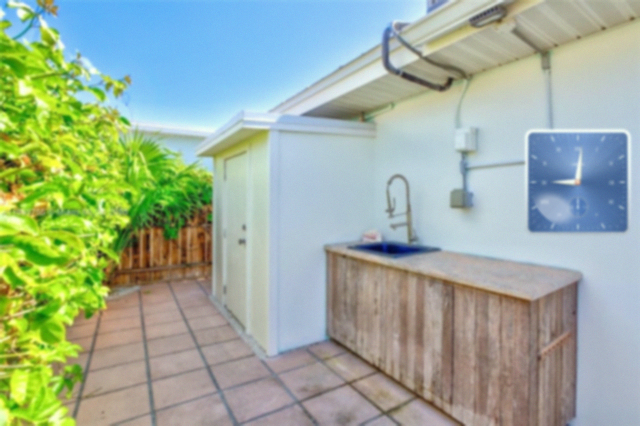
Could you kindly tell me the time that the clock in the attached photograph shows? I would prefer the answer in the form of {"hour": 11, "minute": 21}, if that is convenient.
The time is {"hour": 9, "minute": 1}
